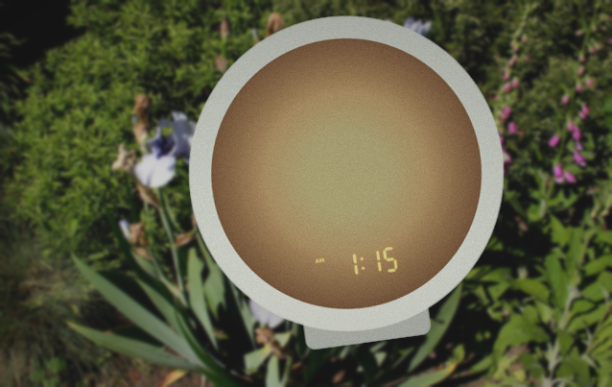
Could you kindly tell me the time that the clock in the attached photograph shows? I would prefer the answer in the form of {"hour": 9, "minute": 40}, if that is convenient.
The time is {"hour": 1, "minute": 15}
